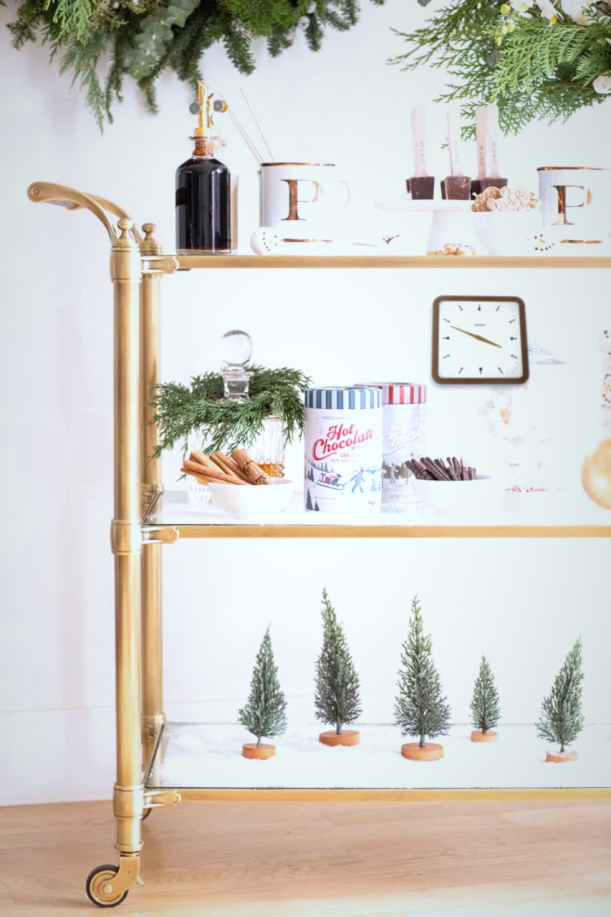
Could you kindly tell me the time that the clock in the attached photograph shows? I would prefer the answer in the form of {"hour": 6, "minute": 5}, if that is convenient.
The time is {"hour": 3, "minute": 49}
